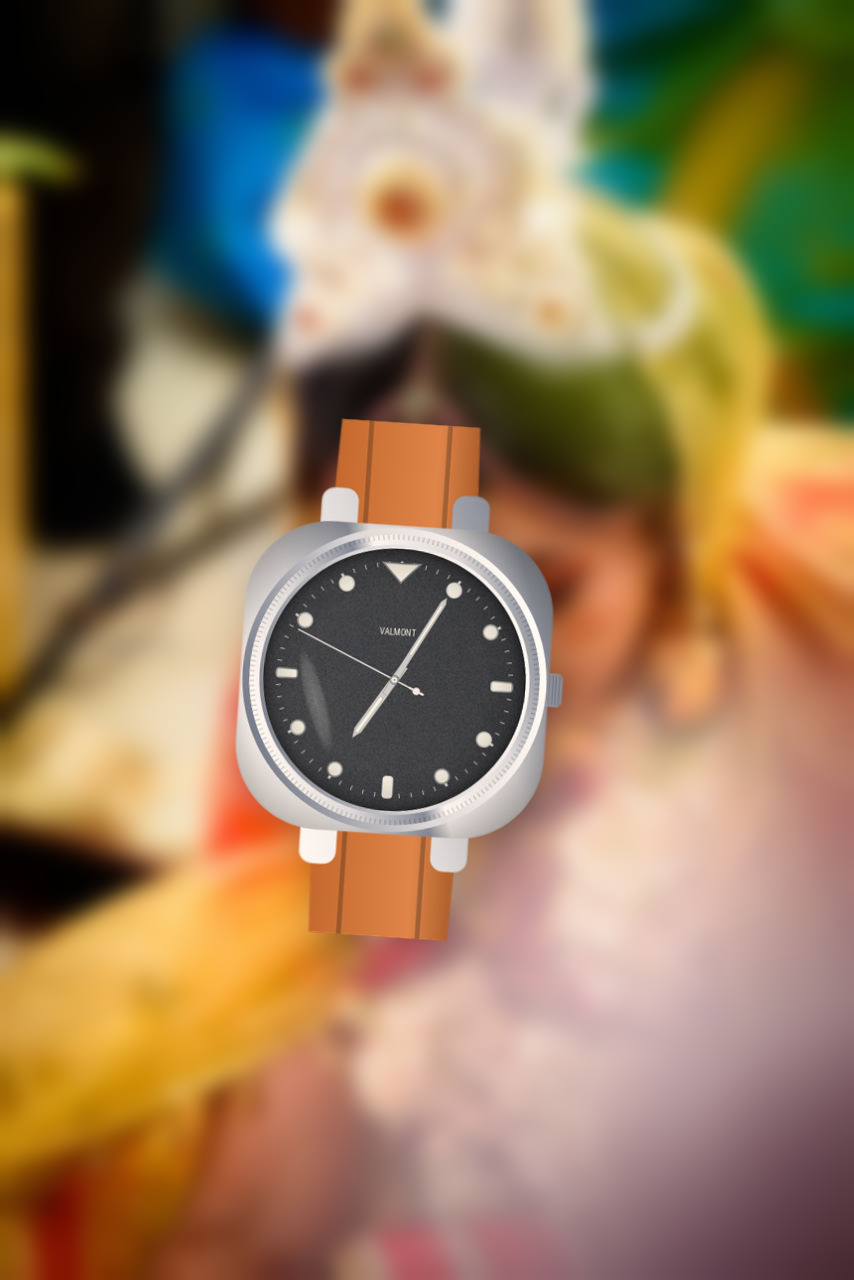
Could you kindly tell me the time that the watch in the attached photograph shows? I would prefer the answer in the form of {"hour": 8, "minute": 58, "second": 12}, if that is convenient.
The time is {"hour": 7, "minute": 4, "second": 49}
